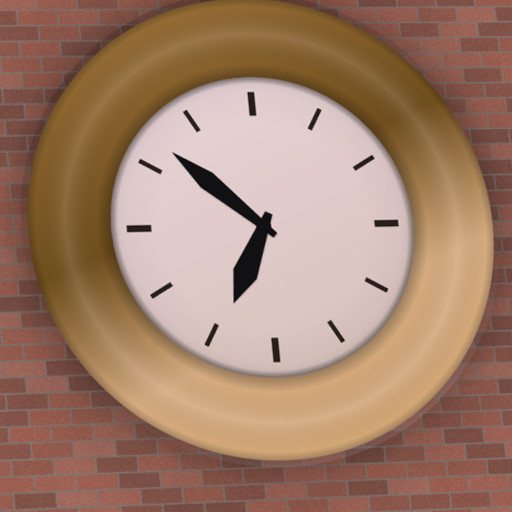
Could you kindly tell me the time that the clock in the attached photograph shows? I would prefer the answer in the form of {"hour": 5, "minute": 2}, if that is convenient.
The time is {"hour": 6, "minute": 52}
